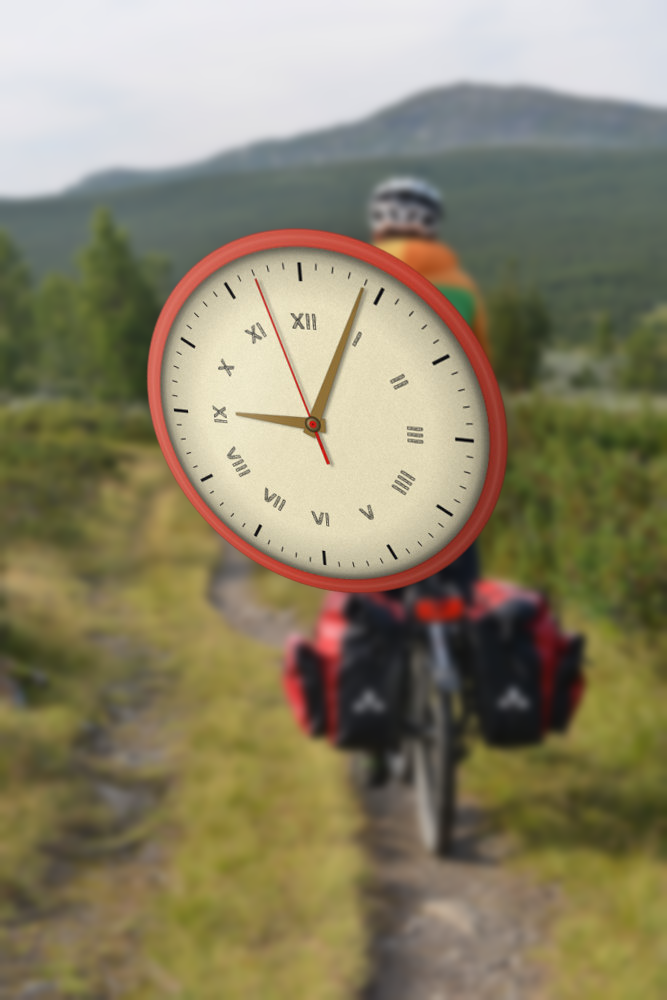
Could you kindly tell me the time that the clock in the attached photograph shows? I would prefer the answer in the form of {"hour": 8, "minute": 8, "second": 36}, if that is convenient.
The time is {"hour": 9, "minute": 3, "second": 57}
